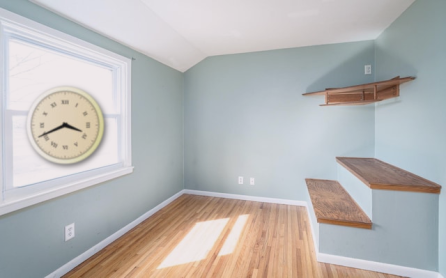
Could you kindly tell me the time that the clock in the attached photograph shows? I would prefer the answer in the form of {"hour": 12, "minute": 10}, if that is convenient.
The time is {"hour": 3, "minute": 41}
